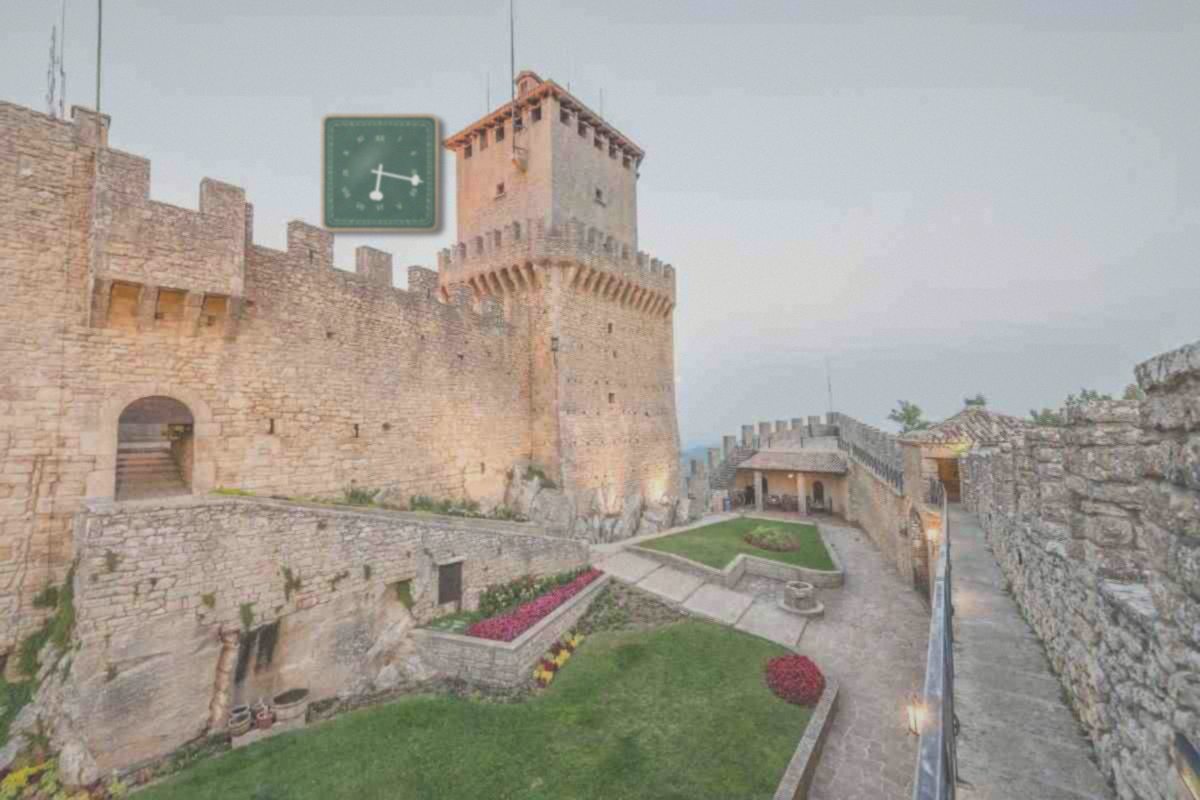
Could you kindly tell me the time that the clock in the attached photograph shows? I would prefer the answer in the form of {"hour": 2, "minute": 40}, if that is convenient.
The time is {"hour": 6, "minute": 17}
